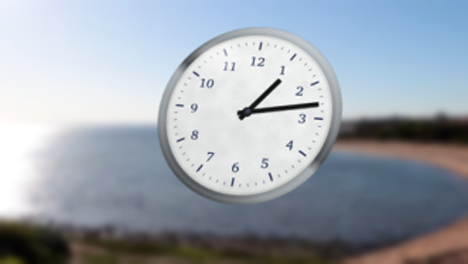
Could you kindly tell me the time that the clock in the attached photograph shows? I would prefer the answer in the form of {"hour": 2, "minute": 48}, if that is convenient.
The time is {"hour": 1, "minute": 13}
